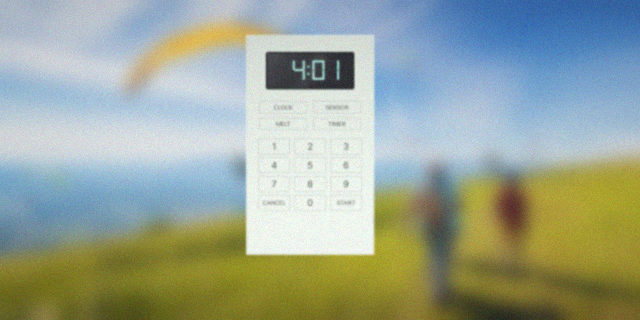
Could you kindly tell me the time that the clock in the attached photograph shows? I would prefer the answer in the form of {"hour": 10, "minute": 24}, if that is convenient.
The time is {"hour": 4, "minute": 1}
